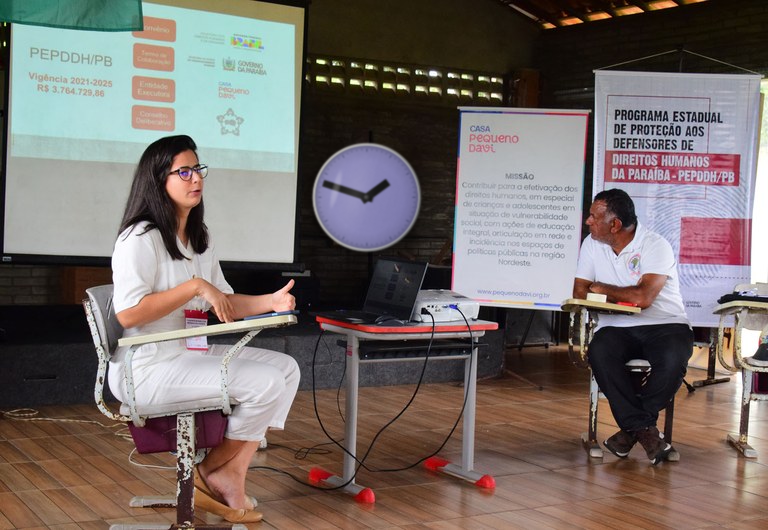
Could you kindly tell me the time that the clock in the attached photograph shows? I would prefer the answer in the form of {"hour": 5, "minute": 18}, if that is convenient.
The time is {"hour": 1, "minute": 48}
